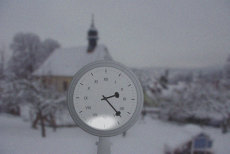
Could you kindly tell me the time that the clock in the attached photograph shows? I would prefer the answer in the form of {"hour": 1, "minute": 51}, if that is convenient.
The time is {"hour": 2, "minute": 23}
